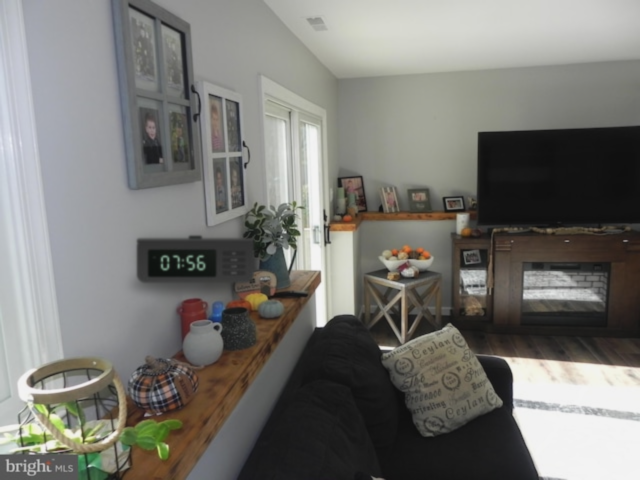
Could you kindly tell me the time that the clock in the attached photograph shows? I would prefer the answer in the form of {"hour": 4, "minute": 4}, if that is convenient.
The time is {"hour": 7, "minute": 56}
